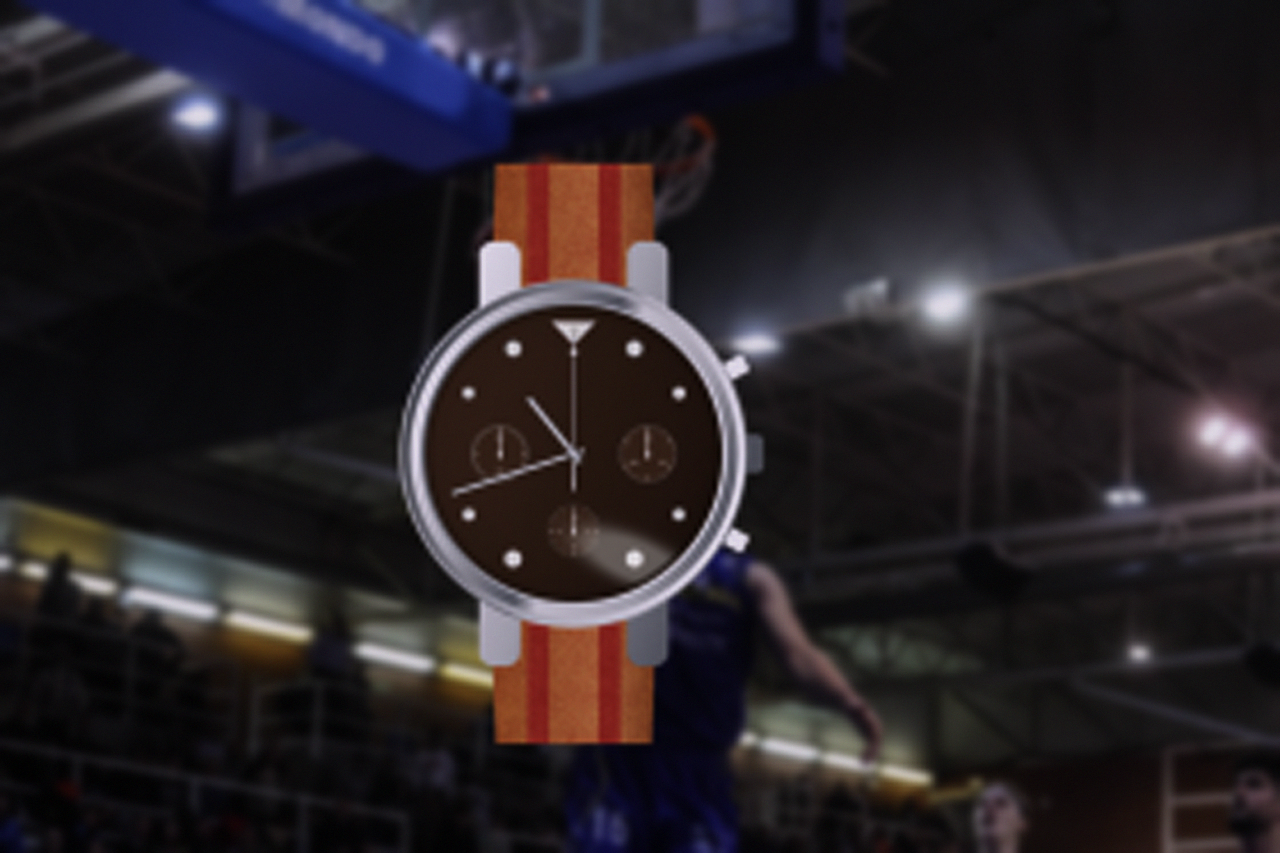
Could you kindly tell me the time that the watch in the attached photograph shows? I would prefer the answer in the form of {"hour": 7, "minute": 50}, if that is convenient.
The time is {"hour": 10, "minute": 42}
